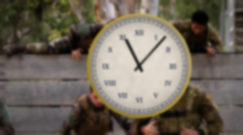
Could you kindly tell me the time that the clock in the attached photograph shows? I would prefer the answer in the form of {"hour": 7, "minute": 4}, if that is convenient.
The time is {"hour": 11, "minute": 7}
